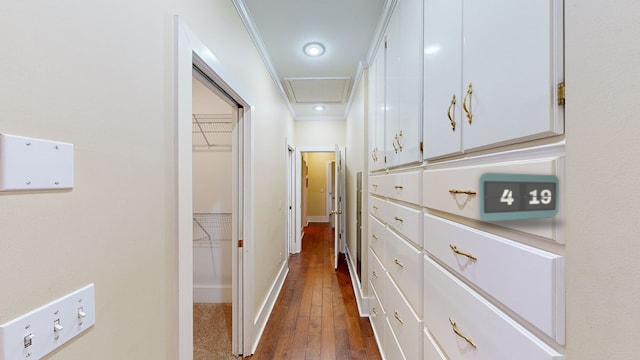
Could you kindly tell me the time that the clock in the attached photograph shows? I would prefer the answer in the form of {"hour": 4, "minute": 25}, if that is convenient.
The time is {"hour": 4, "minute": 19}
